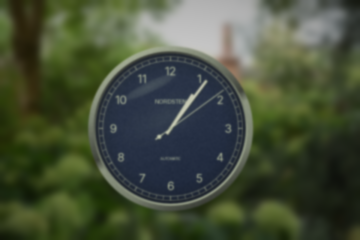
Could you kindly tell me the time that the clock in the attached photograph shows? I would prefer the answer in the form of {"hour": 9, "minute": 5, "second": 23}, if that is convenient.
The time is {"hour": 1, "minute": 6, "second": 9}
